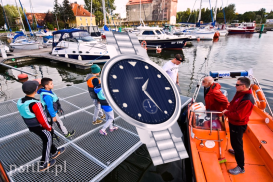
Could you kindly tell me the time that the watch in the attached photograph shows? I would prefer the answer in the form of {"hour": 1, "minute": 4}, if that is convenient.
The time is {"hour": 1, "minute": 26}
